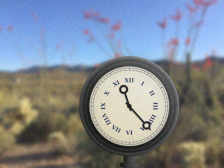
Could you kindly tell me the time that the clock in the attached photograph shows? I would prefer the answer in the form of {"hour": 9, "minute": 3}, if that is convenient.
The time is {"hour": 11, "minute": 23}
